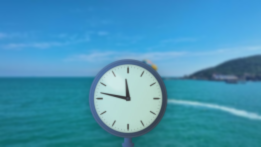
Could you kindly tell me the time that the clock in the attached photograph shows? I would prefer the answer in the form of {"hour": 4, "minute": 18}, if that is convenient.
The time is {"hour": 11, "minute": 47}
